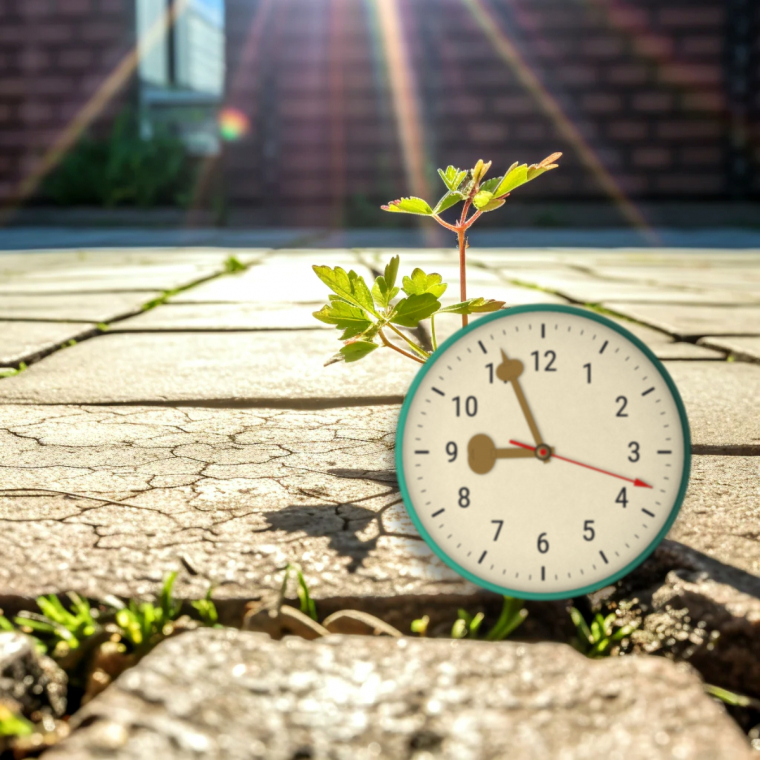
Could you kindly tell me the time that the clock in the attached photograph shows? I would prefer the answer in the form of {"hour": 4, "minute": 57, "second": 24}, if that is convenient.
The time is {"hour": 8, "minute": 56, "second": 18}
